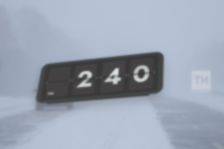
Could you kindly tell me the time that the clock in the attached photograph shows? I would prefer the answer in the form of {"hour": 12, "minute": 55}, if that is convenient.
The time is {"hour": 2, "minute": 40}
